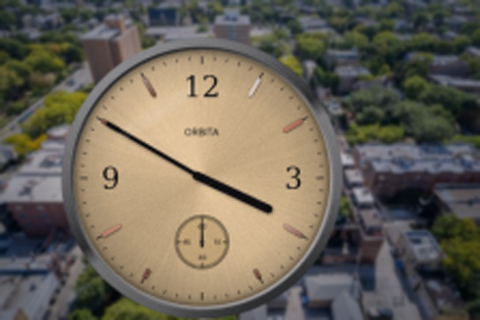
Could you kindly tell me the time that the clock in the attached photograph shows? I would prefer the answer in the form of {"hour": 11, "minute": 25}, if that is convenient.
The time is {"hour": 3, "minute": 50}
